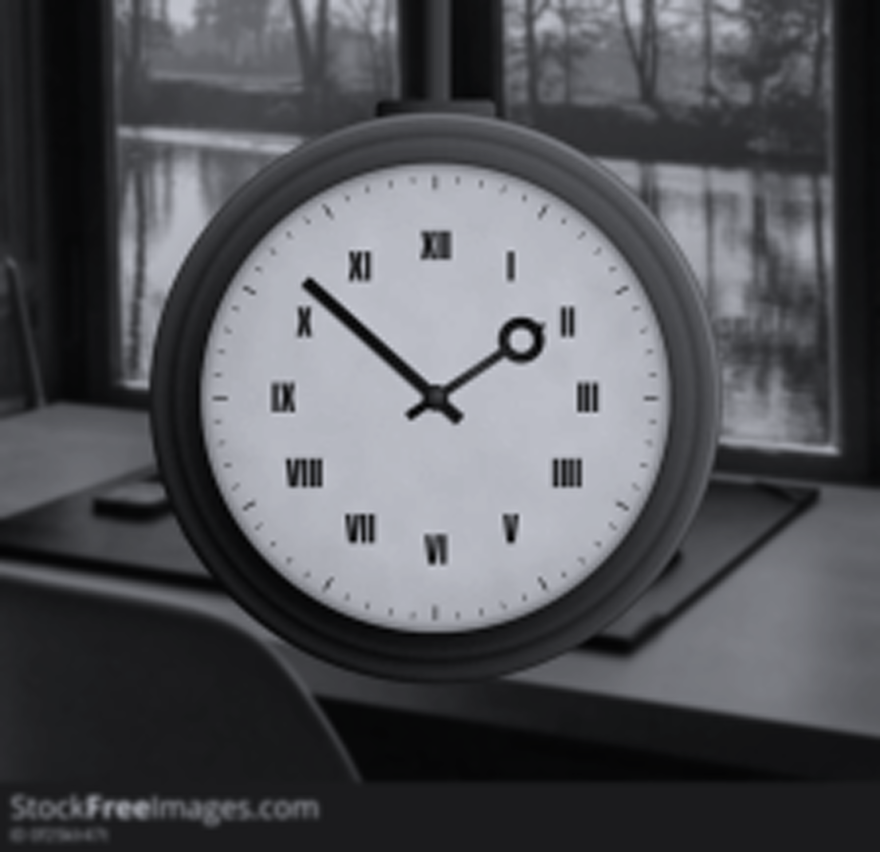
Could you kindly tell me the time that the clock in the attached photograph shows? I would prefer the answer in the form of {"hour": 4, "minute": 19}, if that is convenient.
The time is {"hour": 1, "minute": 52}
